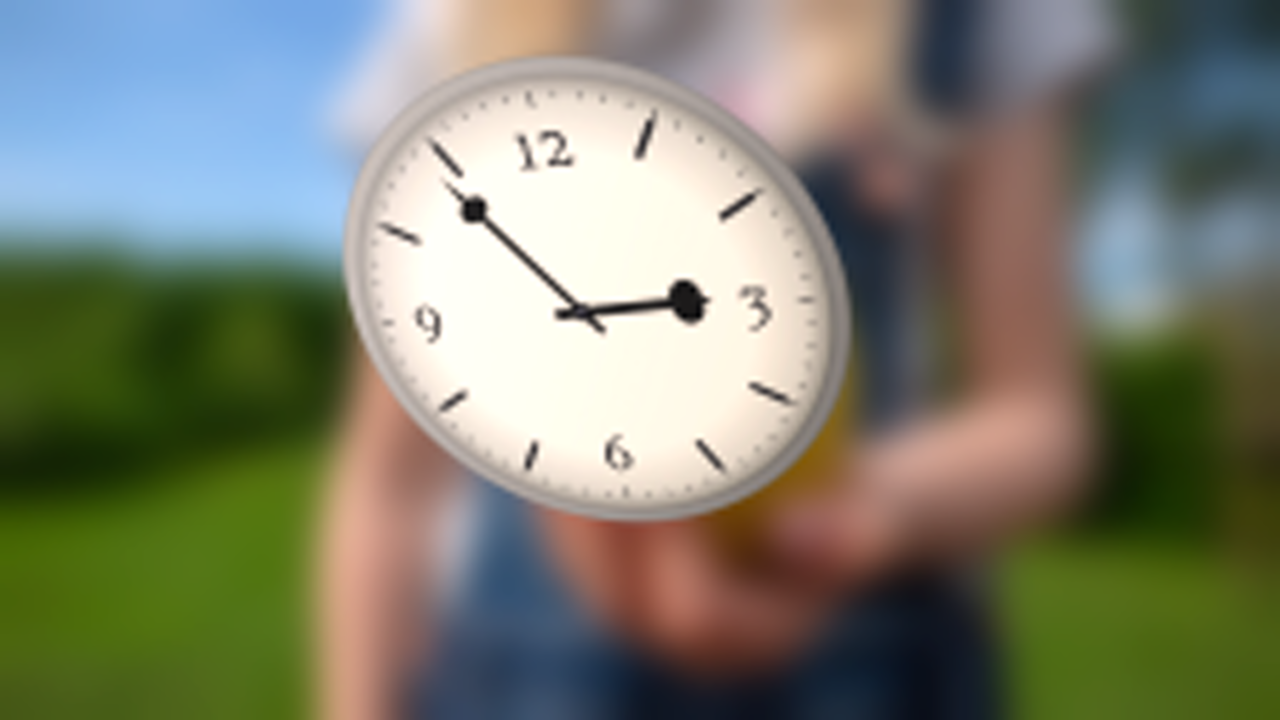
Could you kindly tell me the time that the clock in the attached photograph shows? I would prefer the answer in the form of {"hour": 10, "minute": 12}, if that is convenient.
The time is {"hour": 2, "minute": 54}
